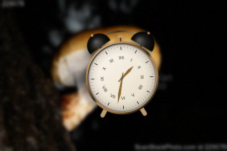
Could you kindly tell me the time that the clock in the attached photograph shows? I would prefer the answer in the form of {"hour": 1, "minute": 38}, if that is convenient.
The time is {"hour": 1, "minute": 32}
